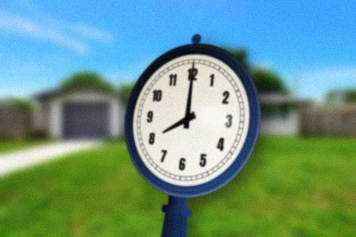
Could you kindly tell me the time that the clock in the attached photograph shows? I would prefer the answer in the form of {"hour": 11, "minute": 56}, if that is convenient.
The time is {"hour": 8, "minute": 0}
